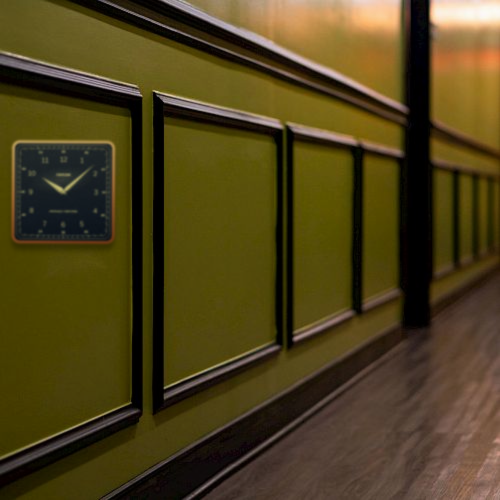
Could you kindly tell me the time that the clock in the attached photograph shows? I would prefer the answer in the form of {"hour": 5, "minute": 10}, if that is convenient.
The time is {"hour": 10, "minute": 8}
